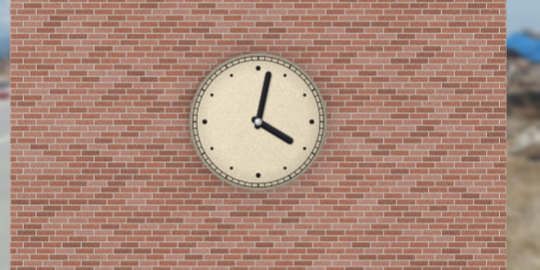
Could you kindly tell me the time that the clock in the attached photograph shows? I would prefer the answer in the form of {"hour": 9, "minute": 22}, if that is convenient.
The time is {"hour": 4, "minute": 2}
